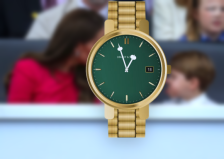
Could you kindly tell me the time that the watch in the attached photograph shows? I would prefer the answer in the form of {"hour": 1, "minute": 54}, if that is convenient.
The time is {"hour": 12, "minute": 57}
